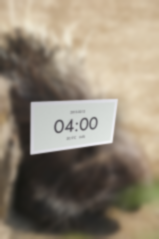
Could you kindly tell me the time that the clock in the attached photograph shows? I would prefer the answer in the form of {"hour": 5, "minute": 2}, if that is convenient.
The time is {"hour": 4, "minute": 0}
